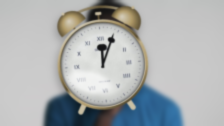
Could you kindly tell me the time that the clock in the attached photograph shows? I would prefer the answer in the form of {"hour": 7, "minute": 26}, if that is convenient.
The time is {"hour": 12, "minute": 4}
